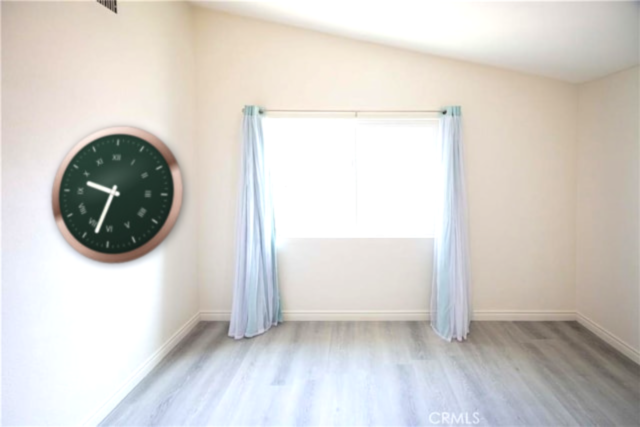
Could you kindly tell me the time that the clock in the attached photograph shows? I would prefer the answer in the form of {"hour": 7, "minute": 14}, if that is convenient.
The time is {"hour": 9, "minute": 33}
